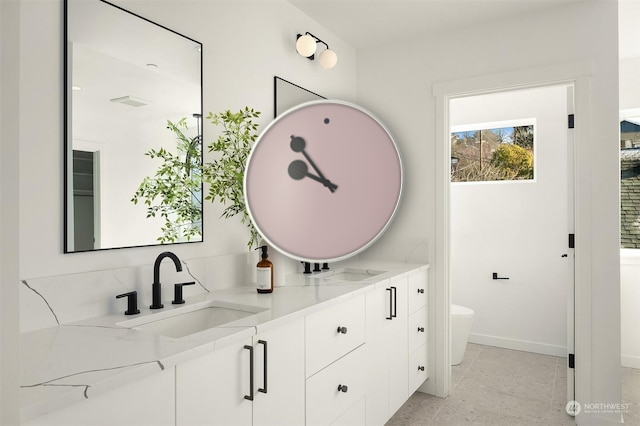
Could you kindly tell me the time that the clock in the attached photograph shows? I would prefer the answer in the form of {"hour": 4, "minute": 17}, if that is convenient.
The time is {"hour": 9, "minute": 54}
